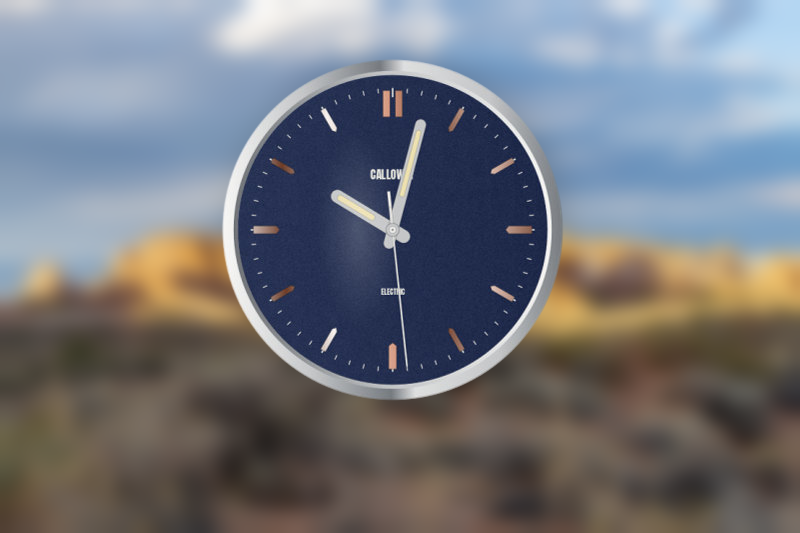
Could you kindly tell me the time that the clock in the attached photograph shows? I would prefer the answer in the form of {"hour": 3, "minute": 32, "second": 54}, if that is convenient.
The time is {"hour": 10, "minute": 2, "second": 29}
